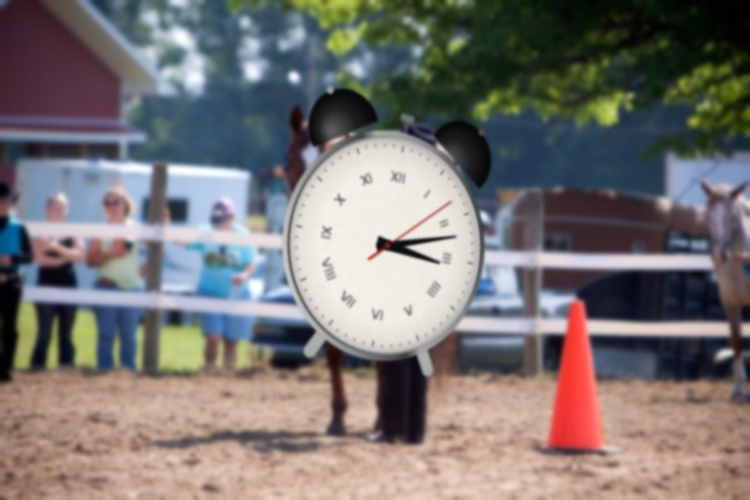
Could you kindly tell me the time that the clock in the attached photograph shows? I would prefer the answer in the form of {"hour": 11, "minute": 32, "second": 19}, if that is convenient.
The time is {"hour": 3, "minute": 12, "second": 8}
